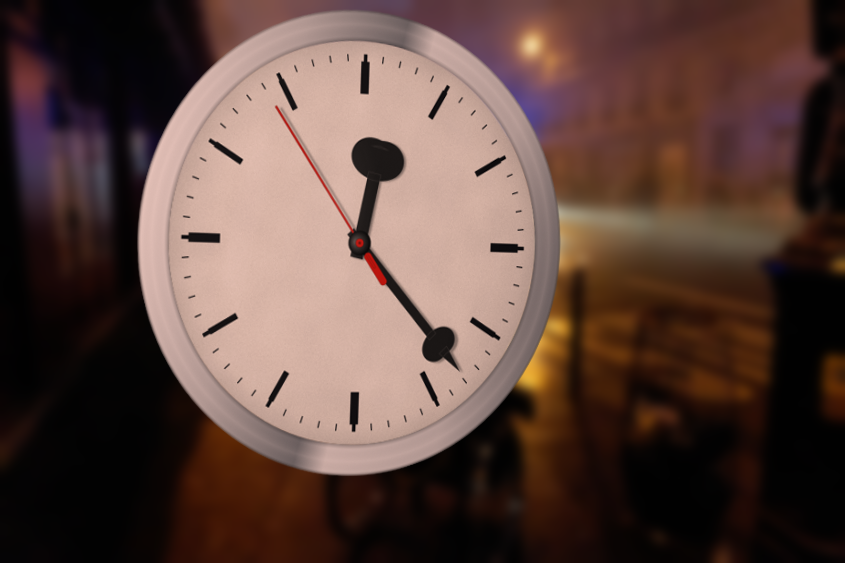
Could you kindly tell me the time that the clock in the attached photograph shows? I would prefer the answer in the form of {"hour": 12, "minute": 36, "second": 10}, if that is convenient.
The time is {"hour": 12, "minute": 22, "second": 54}
